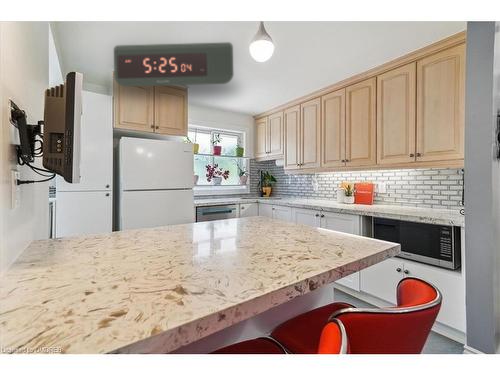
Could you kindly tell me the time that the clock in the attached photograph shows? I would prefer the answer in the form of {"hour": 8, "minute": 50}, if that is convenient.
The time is {"hour": 5, "minute": 25}
